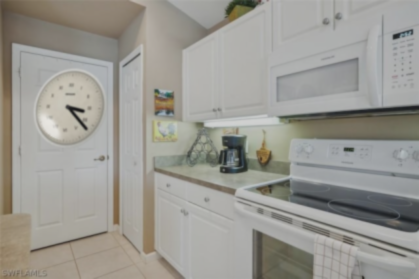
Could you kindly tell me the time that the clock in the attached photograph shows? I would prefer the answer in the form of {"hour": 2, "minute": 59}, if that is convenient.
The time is {"hour": 3, "minute": 22}
